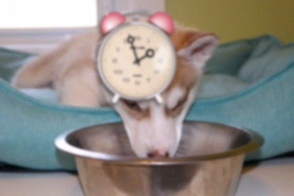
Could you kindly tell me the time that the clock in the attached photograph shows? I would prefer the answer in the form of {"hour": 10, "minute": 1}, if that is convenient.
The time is {"hour": 1, "minute": 57}
